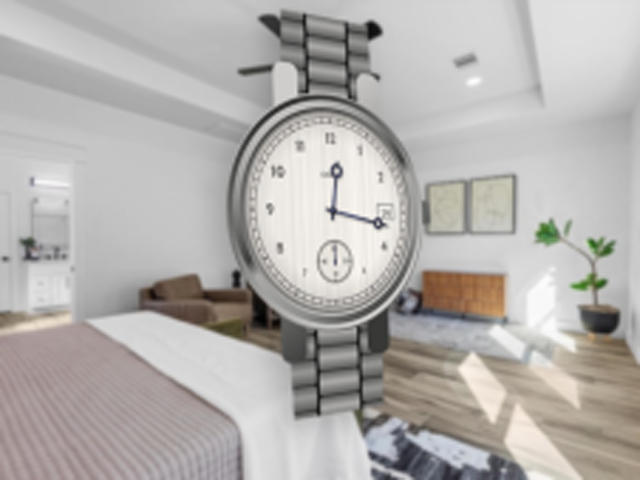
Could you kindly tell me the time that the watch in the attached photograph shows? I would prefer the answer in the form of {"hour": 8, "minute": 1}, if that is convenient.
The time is {"hour": 12, "minute": 17}
